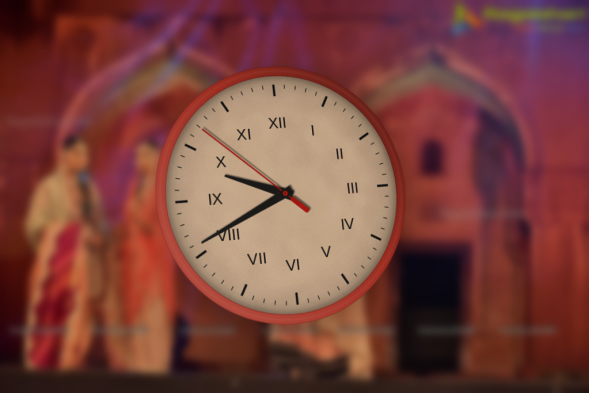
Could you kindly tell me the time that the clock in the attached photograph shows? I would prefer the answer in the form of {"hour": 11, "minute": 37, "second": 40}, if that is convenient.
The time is {"hour": 9, "minute": 40, "second": 52}
